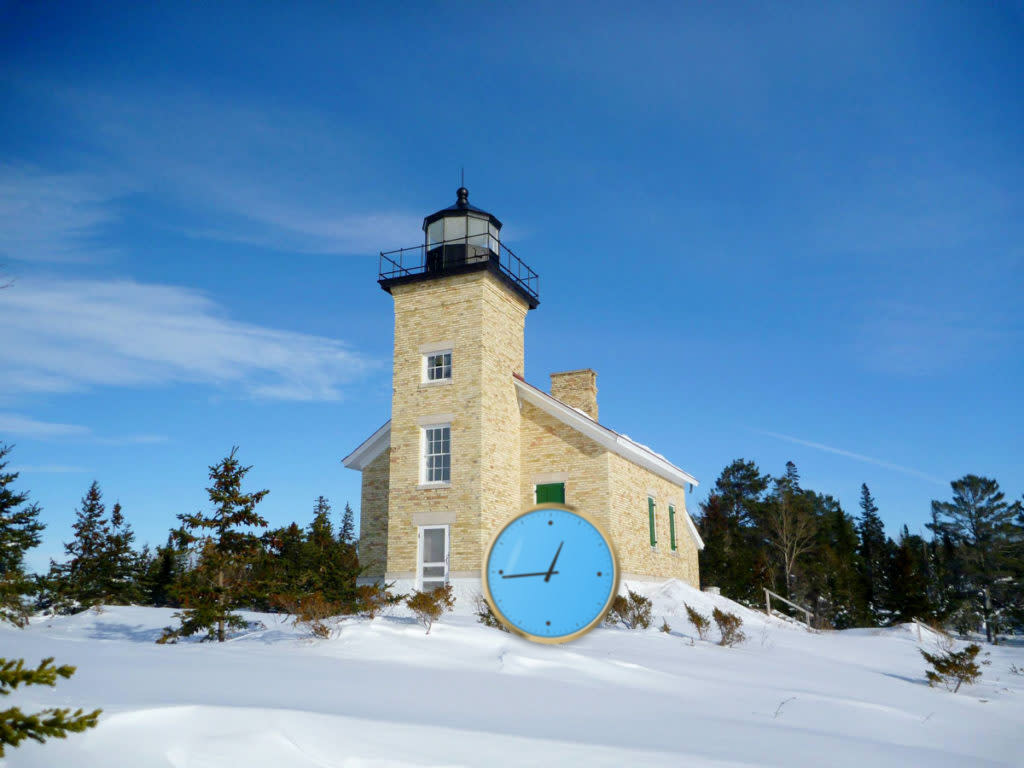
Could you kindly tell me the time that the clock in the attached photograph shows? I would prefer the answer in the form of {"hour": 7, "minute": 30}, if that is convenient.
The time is {"hour": 12, "minute": 44}
